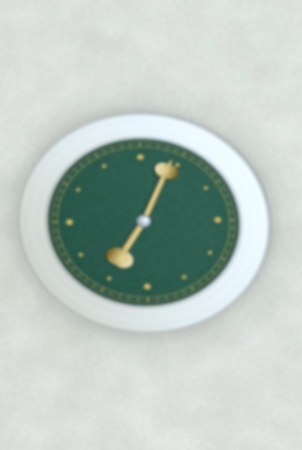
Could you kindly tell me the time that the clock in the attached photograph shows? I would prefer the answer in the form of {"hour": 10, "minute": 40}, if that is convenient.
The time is {"hour": 7, "minute": 4}
